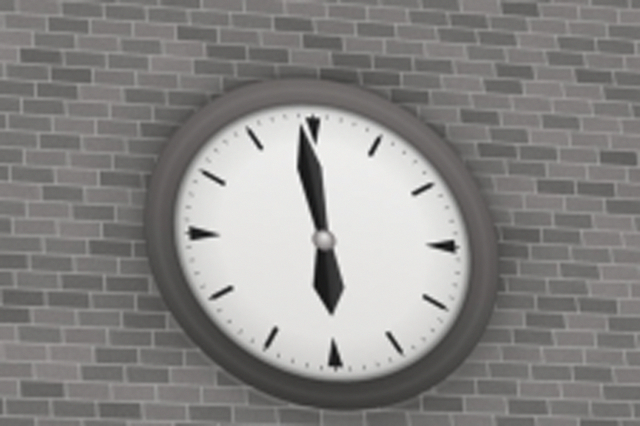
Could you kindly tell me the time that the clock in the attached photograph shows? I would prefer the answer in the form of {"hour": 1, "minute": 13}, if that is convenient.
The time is {"hour": 5, "minute": 59}
